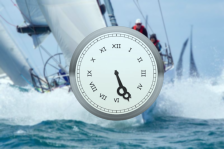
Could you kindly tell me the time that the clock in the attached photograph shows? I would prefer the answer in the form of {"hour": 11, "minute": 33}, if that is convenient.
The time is {"hour": 5, "minute": 26}
